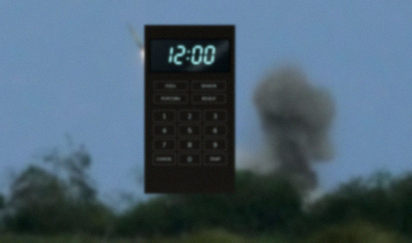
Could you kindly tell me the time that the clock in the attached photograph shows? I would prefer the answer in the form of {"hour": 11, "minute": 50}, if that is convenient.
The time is {"hour": 12, "minute": 0}
